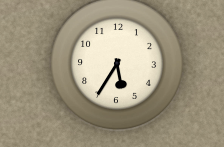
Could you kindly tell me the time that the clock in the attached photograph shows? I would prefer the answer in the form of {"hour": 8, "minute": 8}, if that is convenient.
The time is {"hour": 5, "minute": 35}
